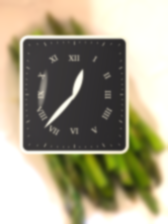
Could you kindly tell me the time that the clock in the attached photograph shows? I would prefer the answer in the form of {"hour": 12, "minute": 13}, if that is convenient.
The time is {"hour": 12, "minute": 37}
